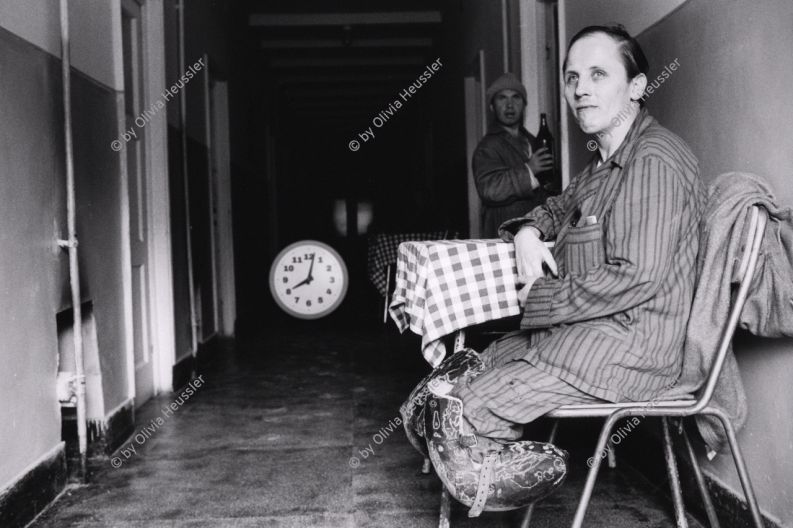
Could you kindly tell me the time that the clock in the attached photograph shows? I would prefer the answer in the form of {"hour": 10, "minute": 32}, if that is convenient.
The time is {"hour": 8, "minute": 2}
